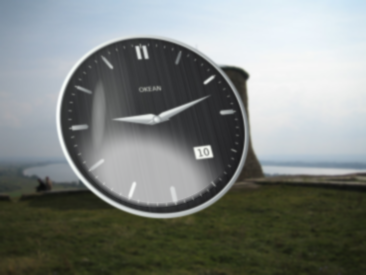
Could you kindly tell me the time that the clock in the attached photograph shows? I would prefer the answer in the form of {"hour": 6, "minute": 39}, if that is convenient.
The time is {"hour": 9, "minute": 12}
